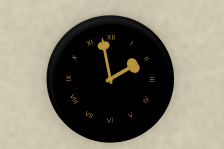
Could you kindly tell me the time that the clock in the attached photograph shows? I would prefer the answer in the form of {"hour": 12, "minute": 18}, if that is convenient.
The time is {"hour": 1, "minute": 58}
